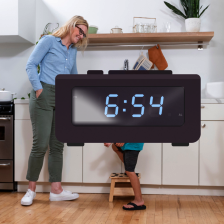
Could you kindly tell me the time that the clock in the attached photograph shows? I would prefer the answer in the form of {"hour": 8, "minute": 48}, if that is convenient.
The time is {"hour": 6, "minute": 54}
